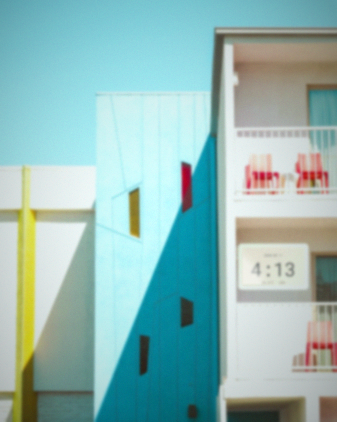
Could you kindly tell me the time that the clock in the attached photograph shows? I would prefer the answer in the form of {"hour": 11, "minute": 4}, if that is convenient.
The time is {"hour": 4, "minute": 13}
